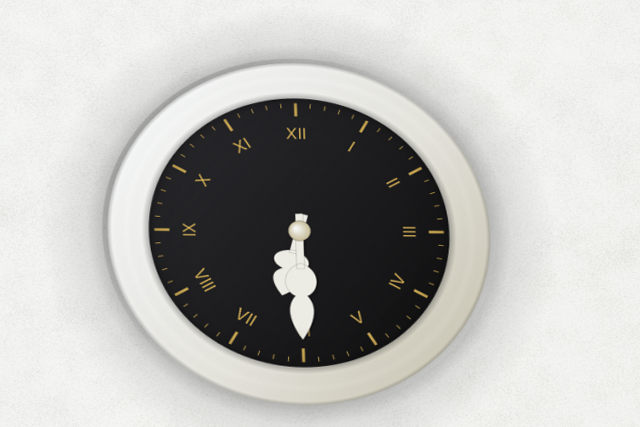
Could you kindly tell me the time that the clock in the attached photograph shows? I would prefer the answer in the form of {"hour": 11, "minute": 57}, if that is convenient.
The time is {"hour": 6, "minute": 30}
